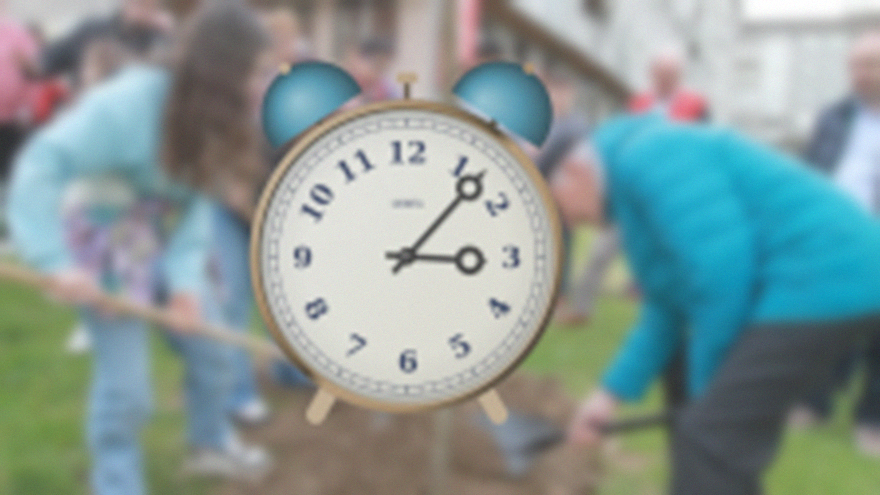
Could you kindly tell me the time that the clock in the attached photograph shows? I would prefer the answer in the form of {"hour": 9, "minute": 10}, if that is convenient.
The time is {"hour": 3, "minute": 7}
